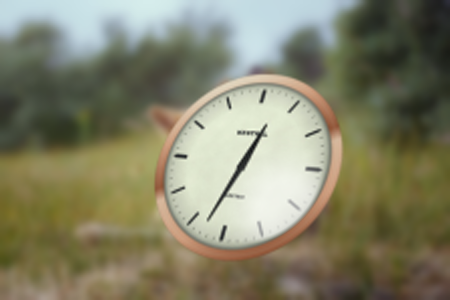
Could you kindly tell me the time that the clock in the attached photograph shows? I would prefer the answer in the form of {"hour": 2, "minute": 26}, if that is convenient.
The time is {"hour": 12, "minute": 33}
